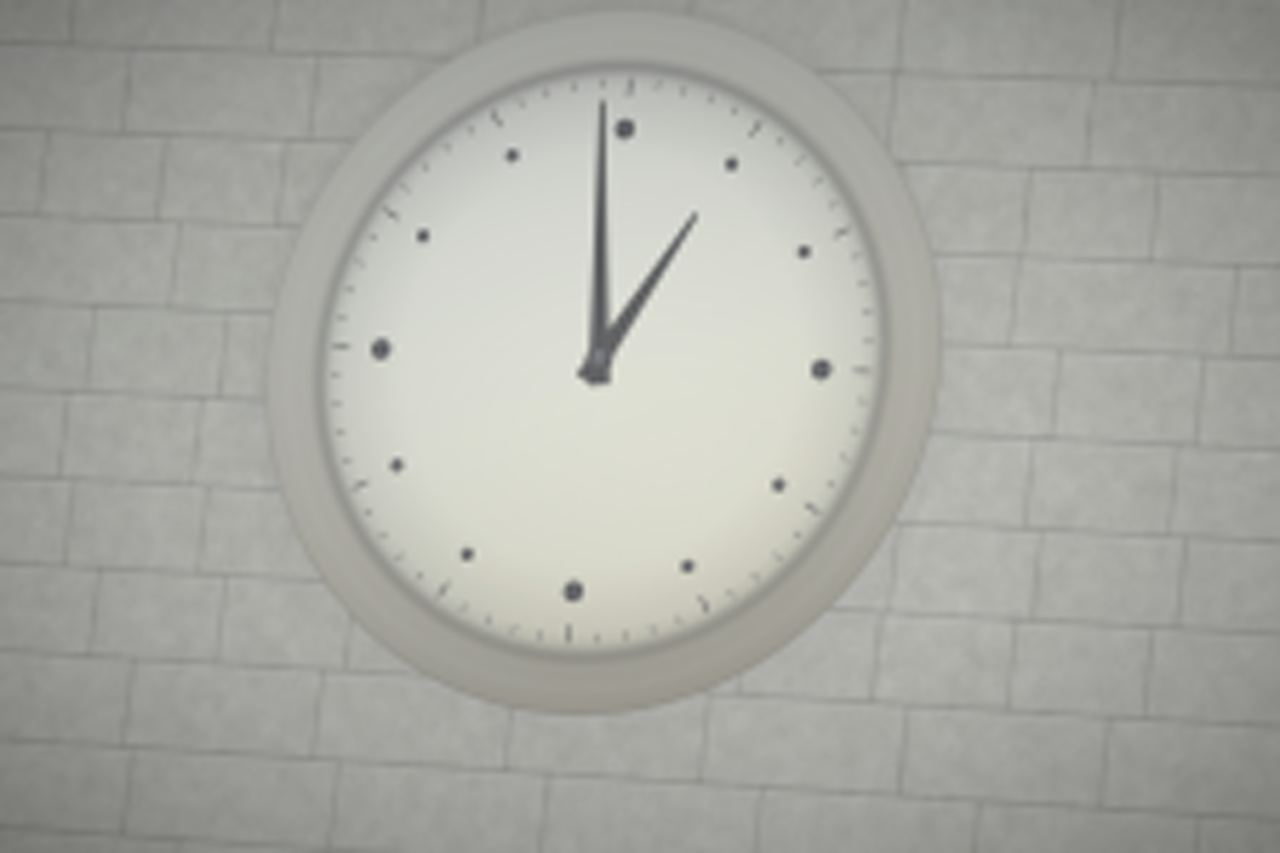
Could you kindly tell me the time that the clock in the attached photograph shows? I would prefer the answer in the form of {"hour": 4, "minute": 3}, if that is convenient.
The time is {"hour": 12, "minute": 59}
